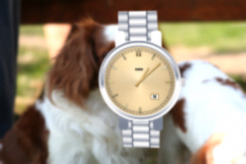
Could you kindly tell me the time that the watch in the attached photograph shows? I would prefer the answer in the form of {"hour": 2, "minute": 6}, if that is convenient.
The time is {"hour": 1, "minute": 8}
